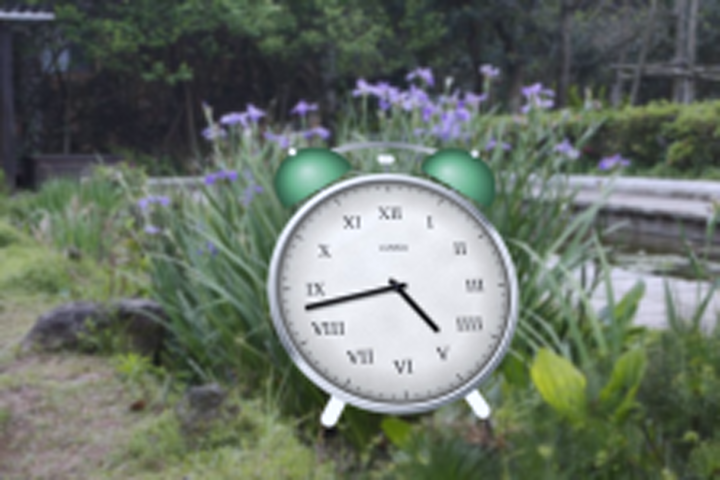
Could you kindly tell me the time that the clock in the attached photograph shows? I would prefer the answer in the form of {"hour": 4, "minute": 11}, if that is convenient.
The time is {"hour": 4, "minute": 43}
